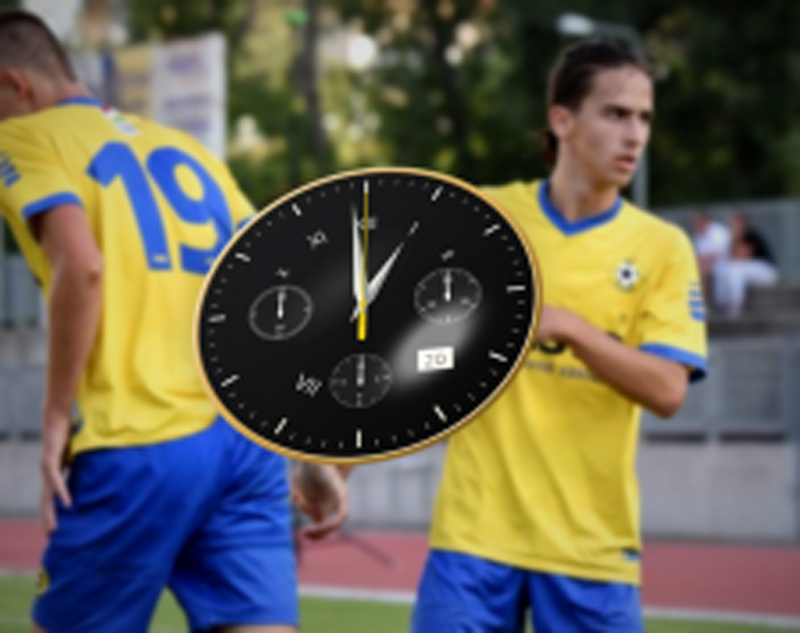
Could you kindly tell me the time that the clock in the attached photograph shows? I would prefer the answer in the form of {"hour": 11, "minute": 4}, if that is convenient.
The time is {"hour": 12, "minute": 59}
